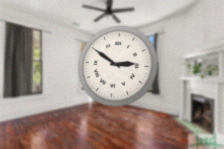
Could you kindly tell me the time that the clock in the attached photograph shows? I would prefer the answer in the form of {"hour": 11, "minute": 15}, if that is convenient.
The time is {"hour": 2, "minute": 50}
